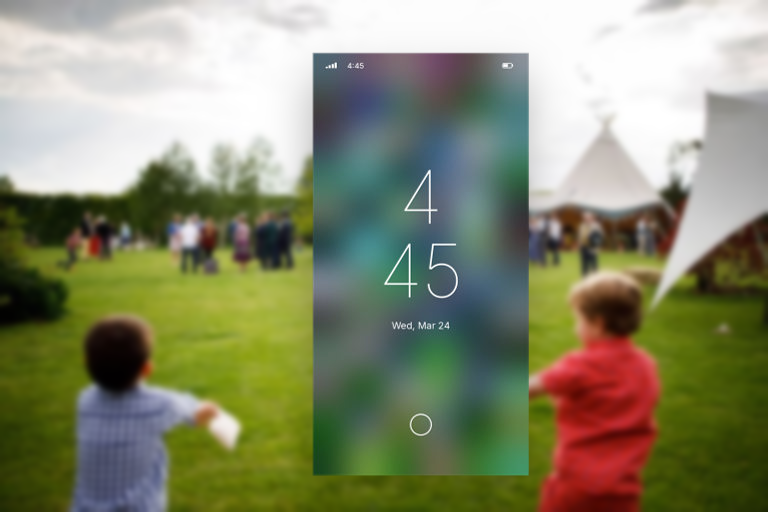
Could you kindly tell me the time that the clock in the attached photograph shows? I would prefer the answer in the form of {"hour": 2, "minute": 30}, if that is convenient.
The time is {"hour": 4, "minute": 45}
